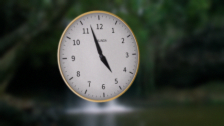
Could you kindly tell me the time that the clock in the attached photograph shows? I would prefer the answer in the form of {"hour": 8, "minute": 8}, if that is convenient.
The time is {"hour": 4, "minute": 57}
